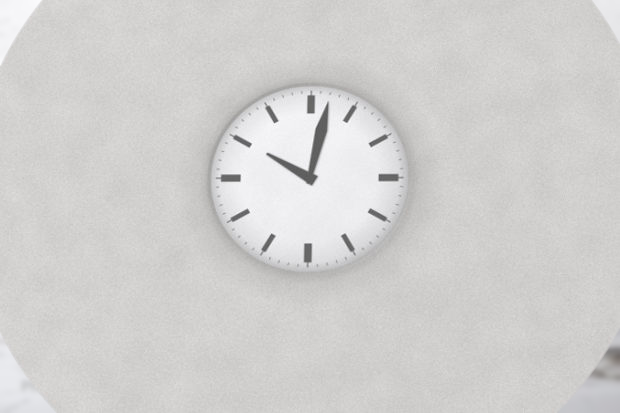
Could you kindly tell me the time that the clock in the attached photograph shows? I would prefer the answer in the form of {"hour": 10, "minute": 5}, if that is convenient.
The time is {"hour": 10, "minute": 2}
